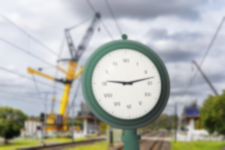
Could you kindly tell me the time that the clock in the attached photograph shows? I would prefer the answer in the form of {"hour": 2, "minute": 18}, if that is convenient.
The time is {"hour": 9, "minute": 13}
